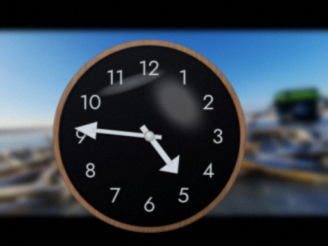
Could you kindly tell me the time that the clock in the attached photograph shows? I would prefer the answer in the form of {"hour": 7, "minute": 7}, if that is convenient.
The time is {"hour": 4, "minute": 46}
